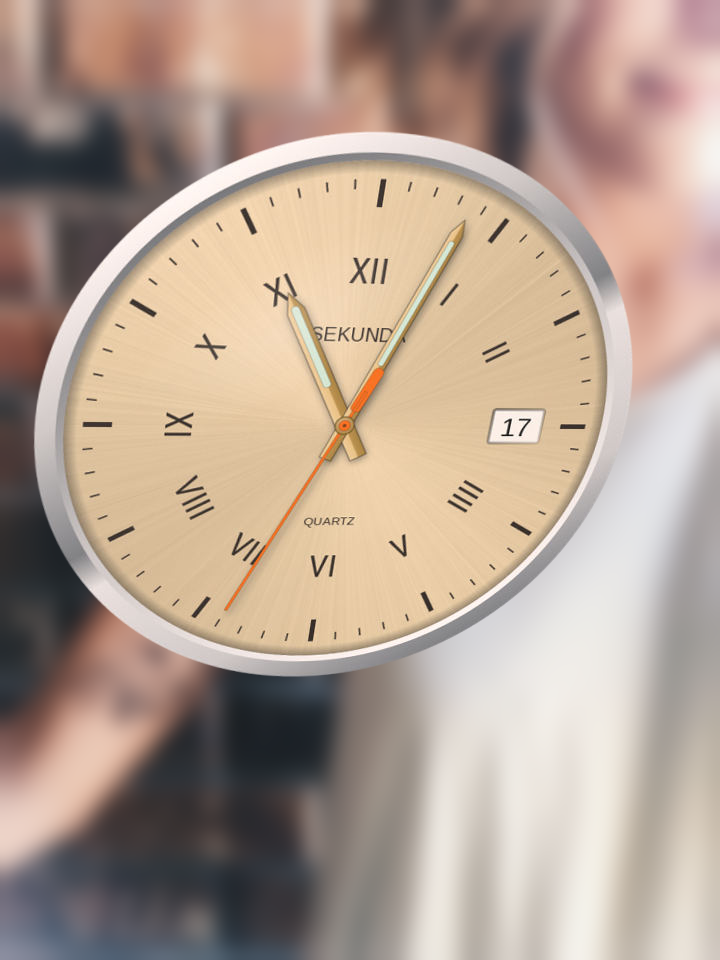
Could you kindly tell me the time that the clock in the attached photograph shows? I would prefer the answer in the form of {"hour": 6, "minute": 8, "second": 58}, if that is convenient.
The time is {"hour": 11, "minute": 3, "second": 34}
